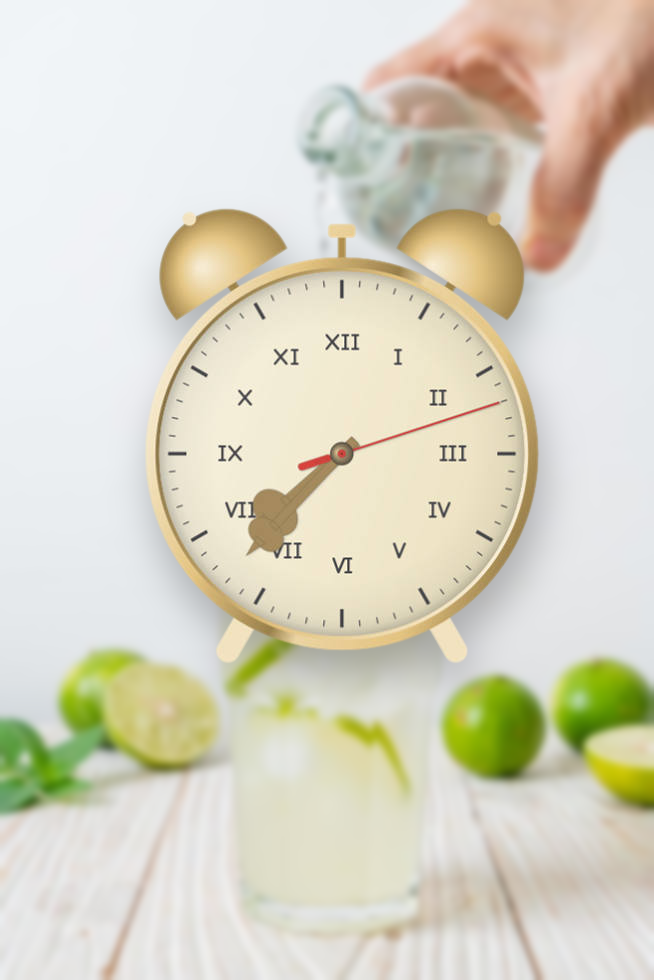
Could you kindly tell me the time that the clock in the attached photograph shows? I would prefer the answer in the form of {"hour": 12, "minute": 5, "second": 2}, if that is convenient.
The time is {"hour": 7, "minute": 37, "second": 12}
